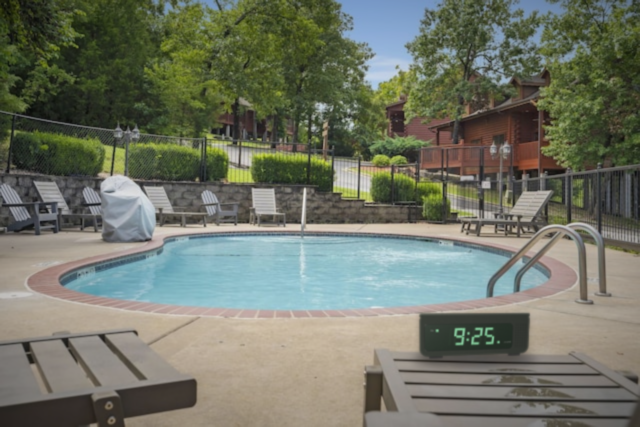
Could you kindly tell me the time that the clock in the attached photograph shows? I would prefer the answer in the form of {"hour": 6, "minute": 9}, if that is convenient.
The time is {"hour": 9, "minute": 25}
